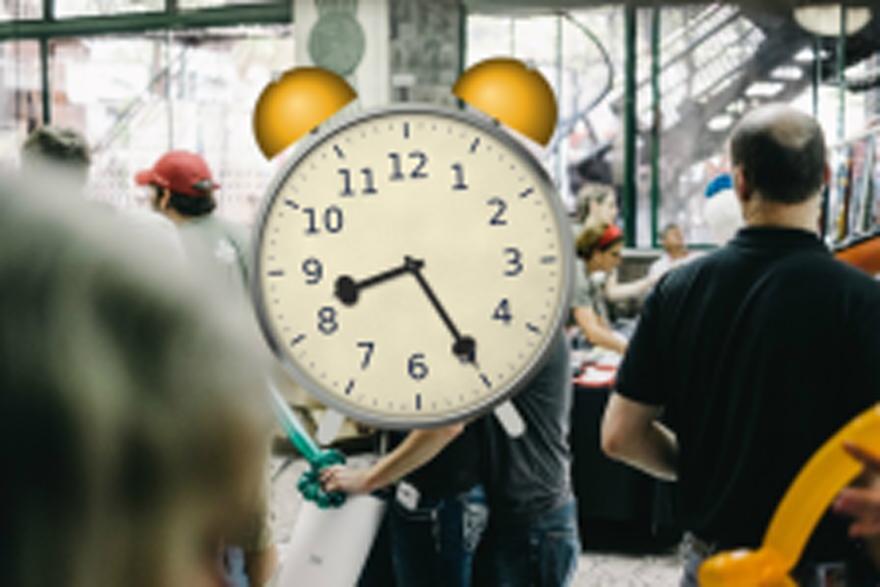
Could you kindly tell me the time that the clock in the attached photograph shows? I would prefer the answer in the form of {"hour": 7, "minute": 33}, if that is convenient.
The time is {"hour": 8, "minute": 25}
